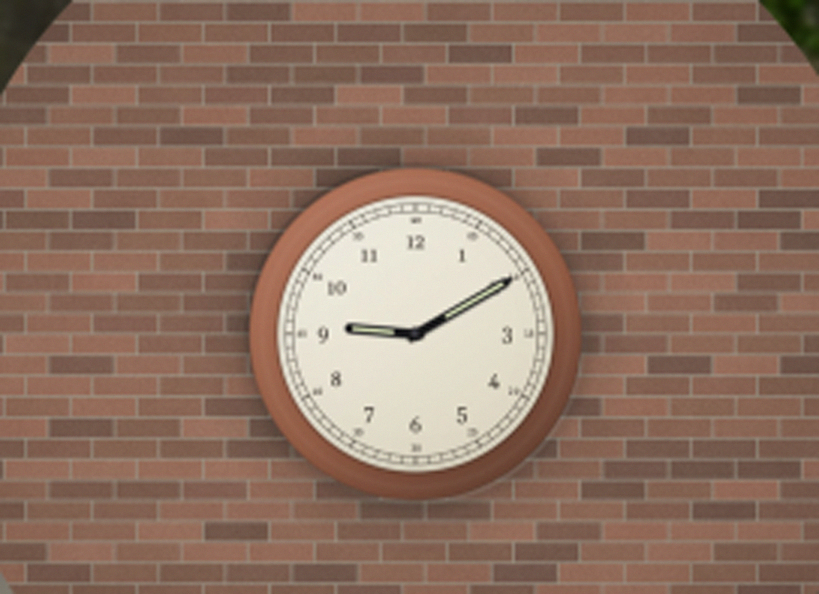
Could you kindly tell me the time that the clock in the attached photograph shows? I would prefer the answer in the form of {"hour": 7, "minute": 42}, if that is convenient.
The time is {"hour": 9, "minute": 10}
